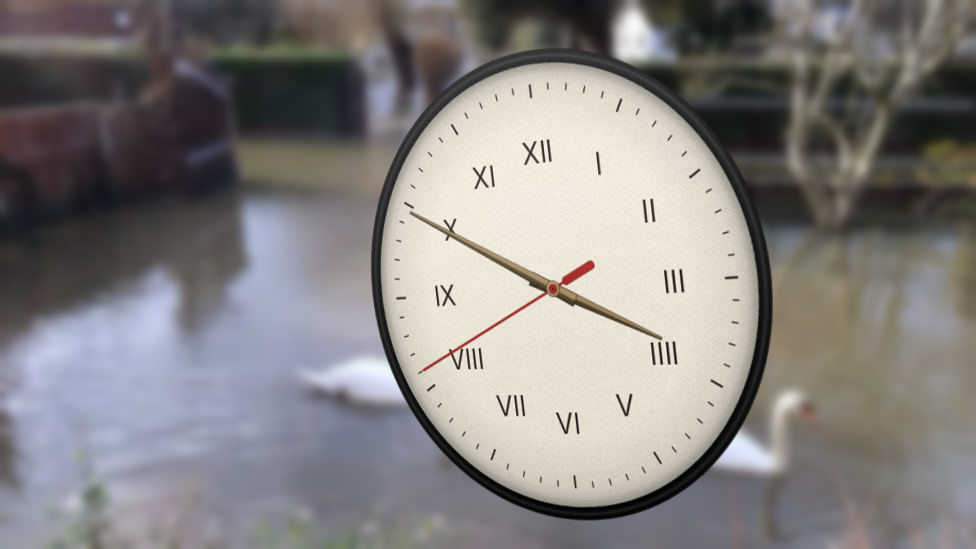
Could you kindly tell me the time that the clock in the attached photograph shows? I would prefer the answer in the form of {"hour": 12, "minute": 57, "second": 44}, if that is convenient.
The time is {"hour": 3, "minute": 49, "second": 41}
